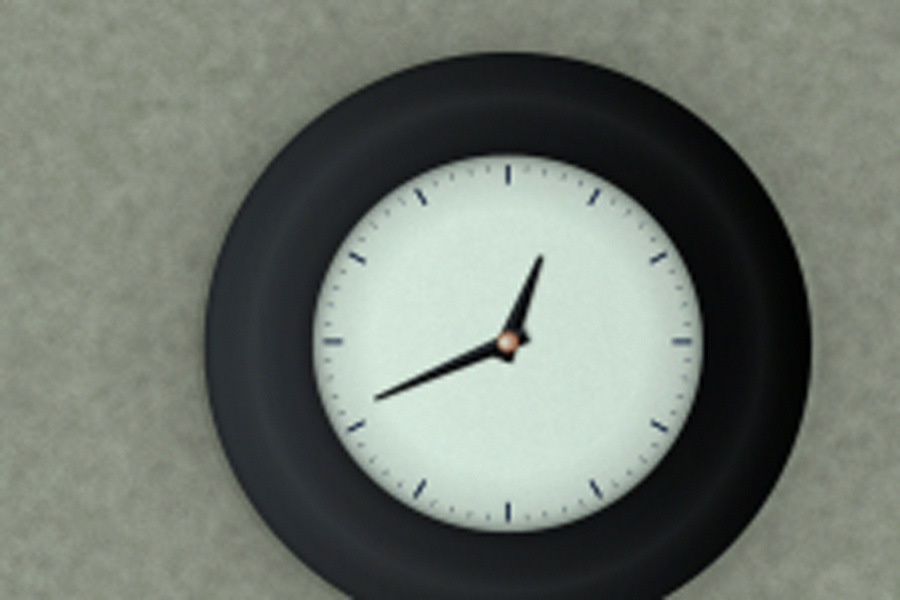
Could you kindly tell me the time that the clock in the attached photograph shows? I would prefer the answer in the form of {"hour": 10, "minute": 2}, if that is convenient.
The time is {"hour": 12, "minute": 41}
